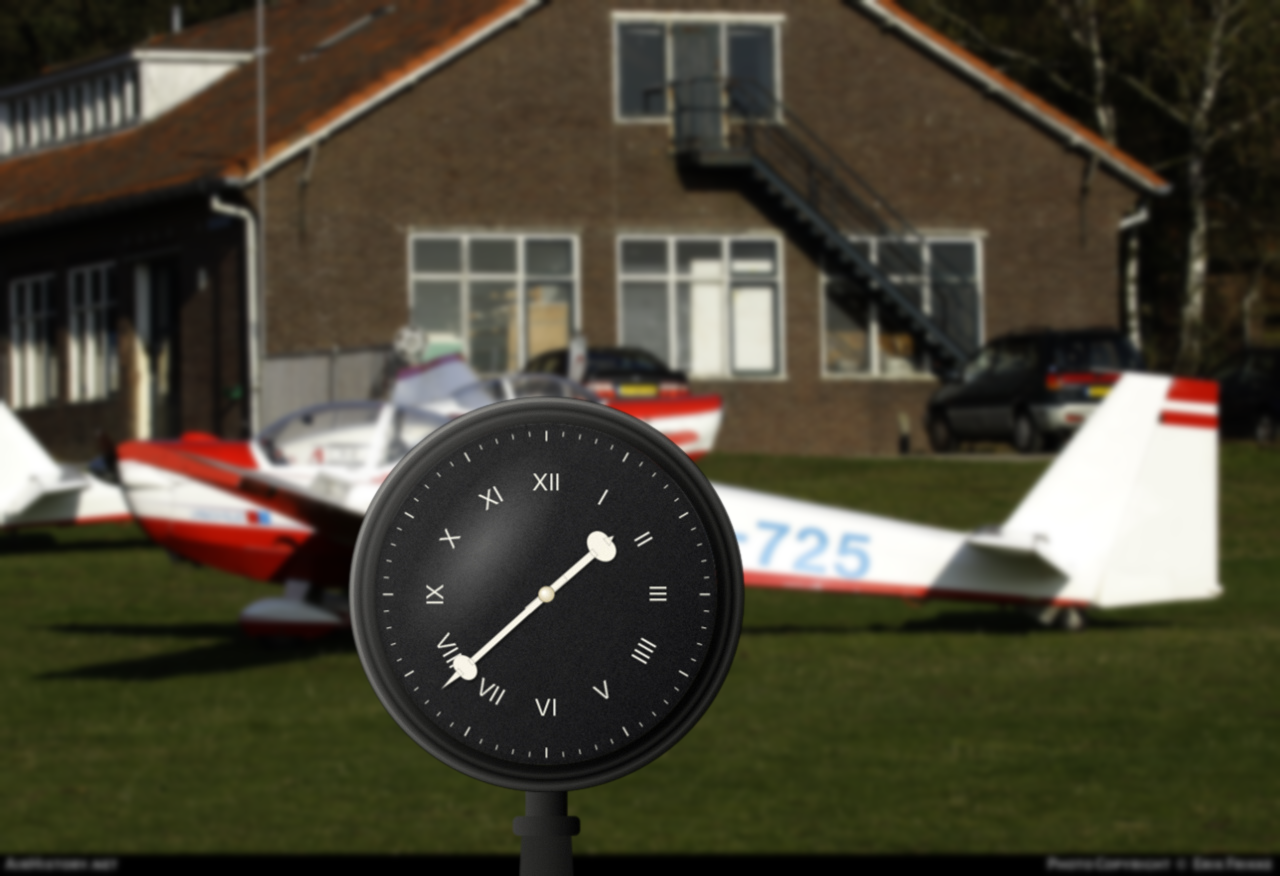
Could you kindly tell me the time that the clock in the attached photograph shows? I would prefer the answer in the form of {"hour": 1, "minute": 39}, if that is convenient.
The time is {"hour": 1, "minute": 38}
